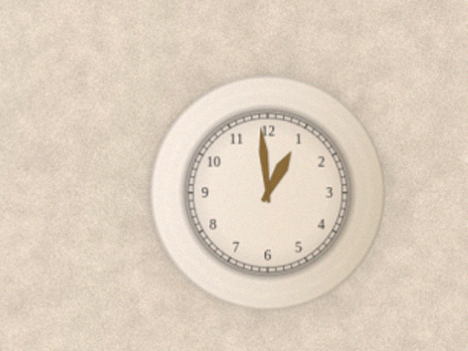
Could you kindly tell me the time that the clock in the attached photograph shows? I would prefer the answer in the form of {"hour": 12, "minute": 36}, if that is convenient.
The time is {"hour": 12, "minute": 59}
